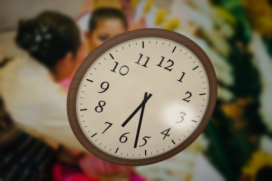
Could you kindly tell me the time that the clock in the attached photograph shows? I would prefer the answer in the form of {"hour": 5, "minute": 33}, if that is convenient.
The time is {"hour": 6, "minute": 27}
